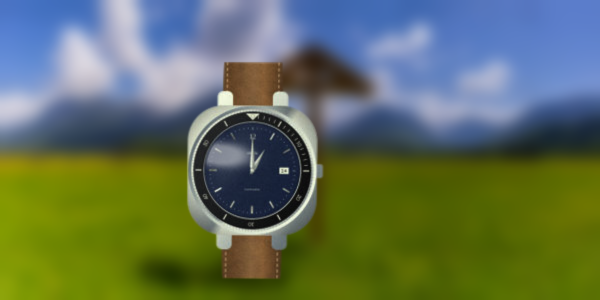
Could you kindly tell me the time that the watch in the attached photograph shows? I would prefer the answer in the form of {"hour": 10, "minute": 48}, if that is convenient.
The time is {"hour": 1, "minute": 0}
